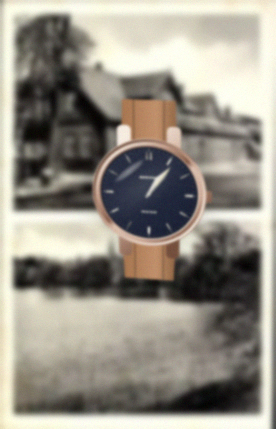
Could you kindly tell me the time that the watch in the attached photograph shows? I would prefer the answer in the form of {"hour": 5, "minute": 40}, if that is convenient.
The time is {"hour": 1, "minute": 6}
